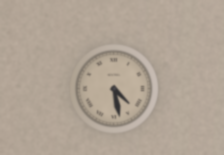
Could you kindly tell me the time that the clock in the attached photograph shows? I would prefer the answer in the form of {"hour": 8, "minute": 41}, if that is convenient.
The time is {"hour": 4, "minute": 28}
